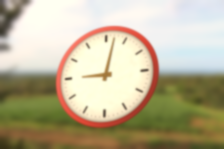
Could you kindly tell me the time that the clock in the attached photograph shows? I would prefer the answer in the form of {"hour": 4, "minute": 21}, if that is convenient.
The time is {"hour": 9, "minute": 2}
